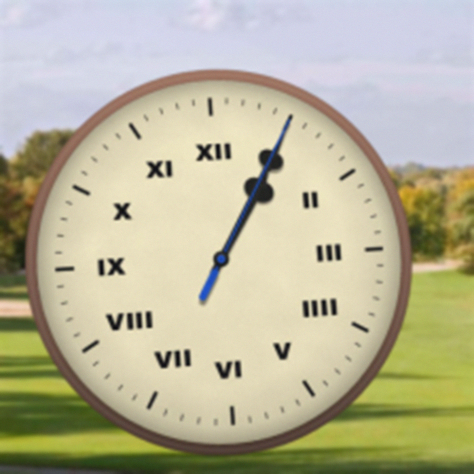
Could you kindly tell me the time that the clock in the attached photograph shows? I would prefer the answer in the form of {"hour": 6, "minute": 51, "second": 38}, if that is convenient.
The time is {"hour": 1, "minute": 5, "second": 5}
